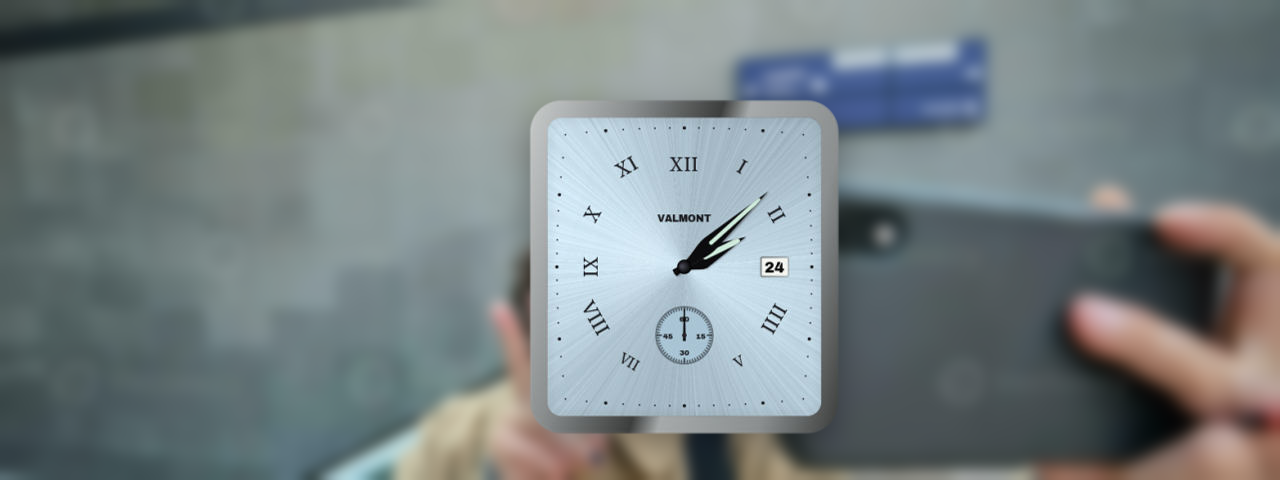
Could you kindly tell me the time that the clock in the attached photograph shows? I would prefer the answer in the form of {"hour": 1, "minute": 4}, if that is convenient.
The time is {"hour": 2, "minute": 8}
